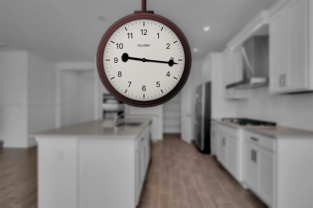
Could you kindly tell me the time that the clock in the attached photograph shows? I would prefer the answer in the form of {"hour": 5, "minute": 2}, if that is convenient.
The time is {"hour": 9, "minute": 16}
